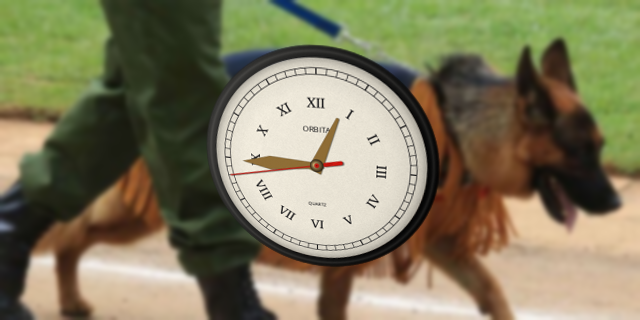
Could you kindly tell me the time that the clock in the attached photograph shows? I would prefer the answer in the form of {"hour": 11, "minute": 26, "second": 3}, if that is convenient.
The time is {"hour": 12, "minute": 44, "second": 43}
